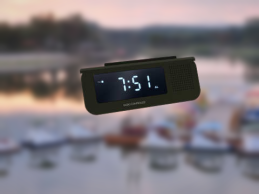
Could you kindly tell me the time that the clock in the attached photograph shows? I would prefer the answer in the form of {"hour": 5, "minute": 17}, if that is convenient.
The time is {"hour": 7, "minute": 51}
